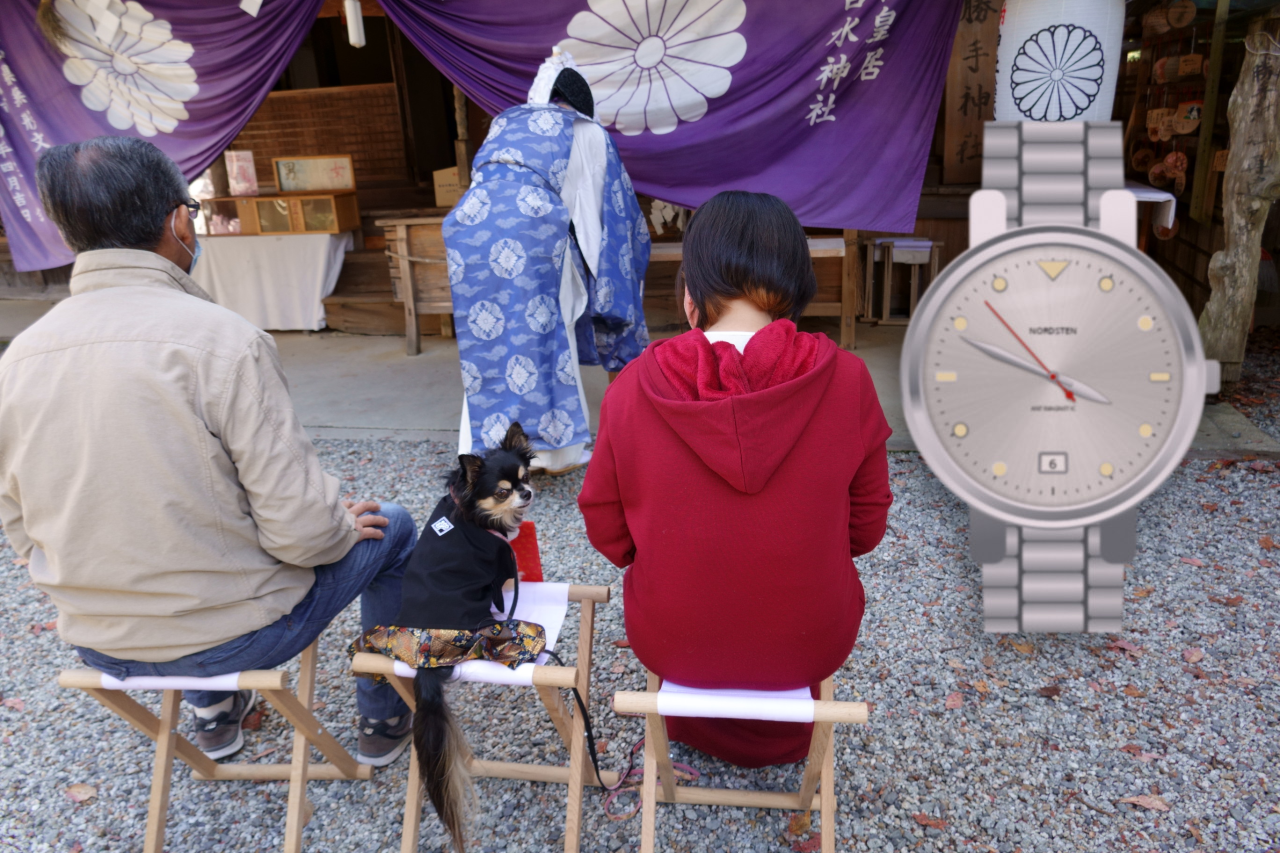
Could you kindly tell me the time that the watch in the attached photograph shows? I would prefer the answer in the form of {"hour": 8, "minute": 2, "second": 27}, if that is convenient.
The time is {"hour": 3, "minute": 48, "second": 53}
